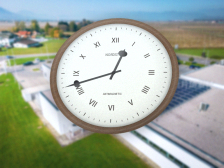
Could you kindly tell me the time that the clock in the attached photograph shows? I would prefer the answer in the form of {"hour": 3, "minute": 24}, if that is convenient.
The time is {"hour": 12, "minute": 42}
